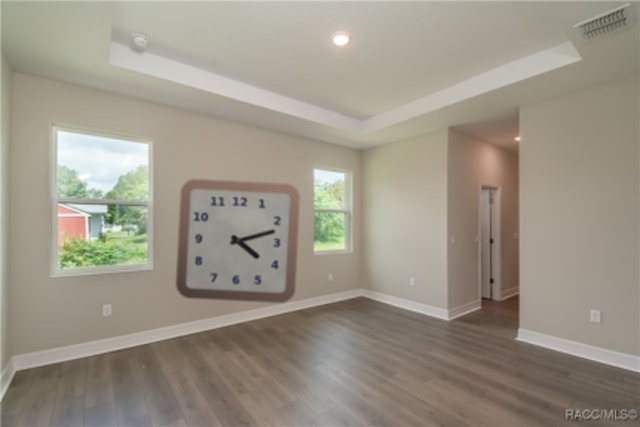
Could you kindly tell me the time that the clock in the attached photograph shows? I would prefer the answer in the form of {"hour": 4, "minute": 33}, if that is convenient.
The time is {"hour": 4, "minute": 12}
